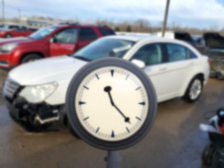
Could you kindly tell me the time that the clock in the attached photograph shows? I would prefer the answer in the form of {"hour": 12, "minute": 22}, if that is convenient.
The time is {"hour": 11, "minute": 23}
